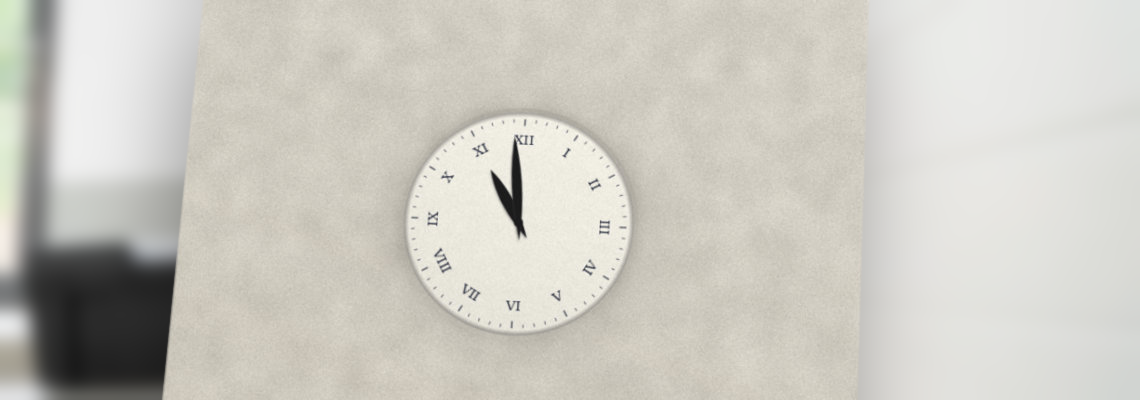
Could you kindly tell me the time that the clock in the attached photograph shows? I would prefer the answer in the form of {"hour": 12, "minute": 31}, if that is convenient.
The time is {"hour": 10, "minute": 59}
